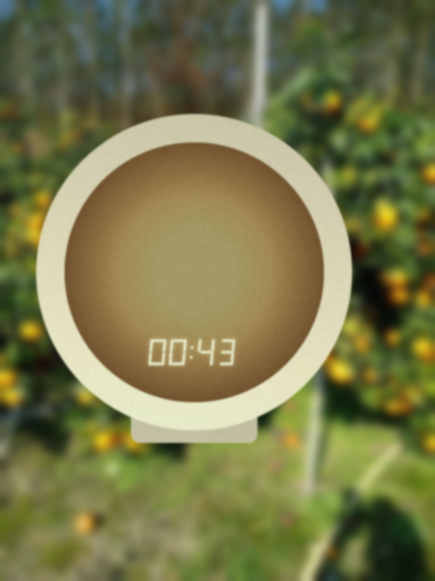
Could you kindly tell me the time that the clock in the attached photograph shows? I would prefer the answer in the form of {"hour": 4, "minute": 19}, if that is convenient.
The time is {"hour": 0, "minute": 43}
